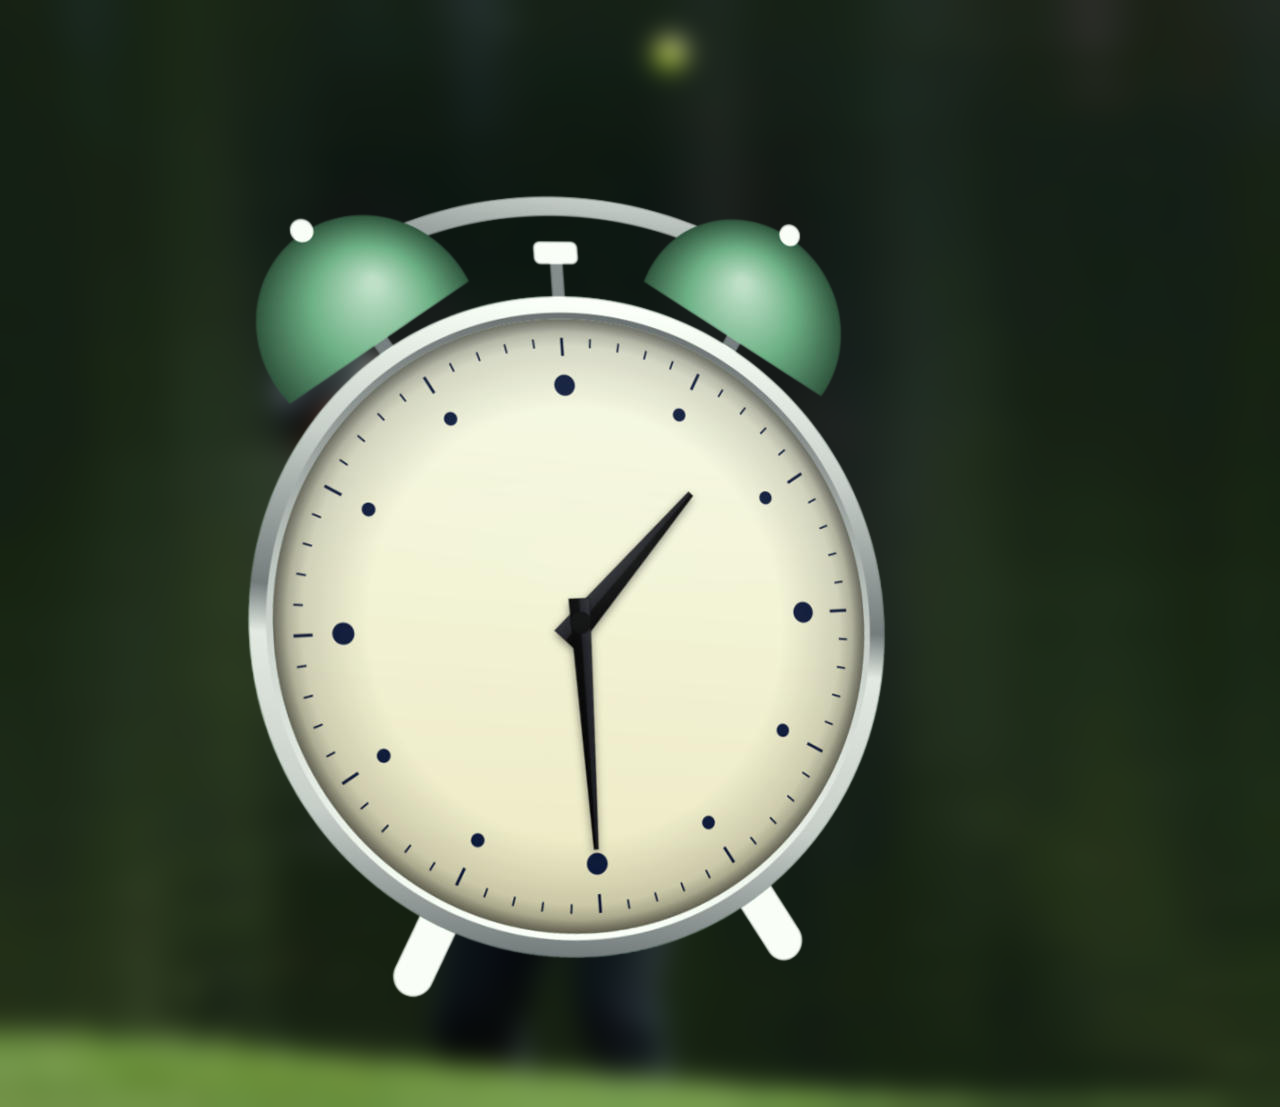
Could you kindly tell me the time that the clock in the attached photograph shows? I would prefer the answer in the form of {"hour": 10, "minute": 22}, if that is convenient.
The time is {"hour": 1, "minute": 30}
